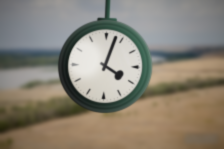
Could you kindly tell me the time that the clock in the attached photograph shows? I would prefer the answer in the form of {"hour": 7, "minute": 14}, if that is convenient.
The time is {"hour": 4, "minute": 3}
